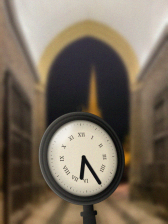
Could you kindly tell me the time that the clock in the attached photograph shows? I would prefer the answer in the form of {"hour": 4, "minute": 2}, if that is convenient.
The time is {"hour": 6, "minute": 25}
